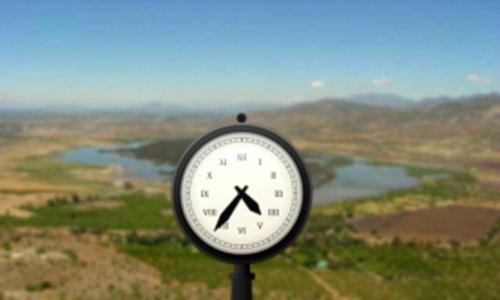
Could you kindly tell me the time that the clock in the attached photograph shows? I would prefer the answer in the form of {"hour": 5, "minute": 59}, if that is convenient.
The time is {"hour": 4, "minute": 36}
